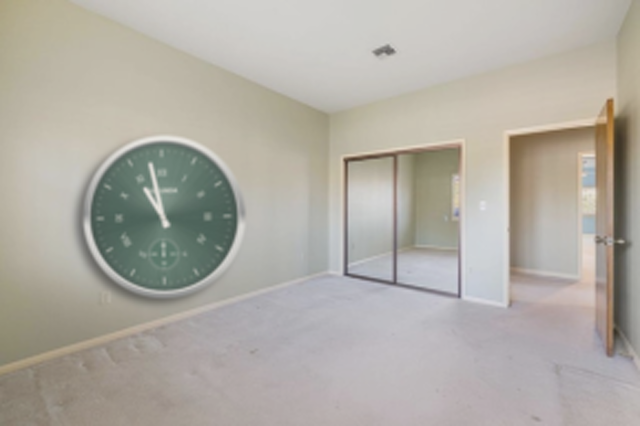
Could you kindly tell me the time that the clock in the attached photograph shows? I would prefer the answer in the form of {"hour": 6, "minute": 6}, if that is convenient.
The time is {"hour": 10, "minute": 58}
